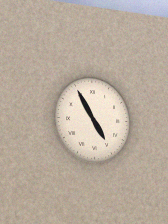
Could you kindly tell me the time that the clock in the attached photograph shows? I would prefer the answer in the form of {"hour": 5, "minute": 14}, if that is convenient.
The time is {"hour": 4, "minute": 55}
